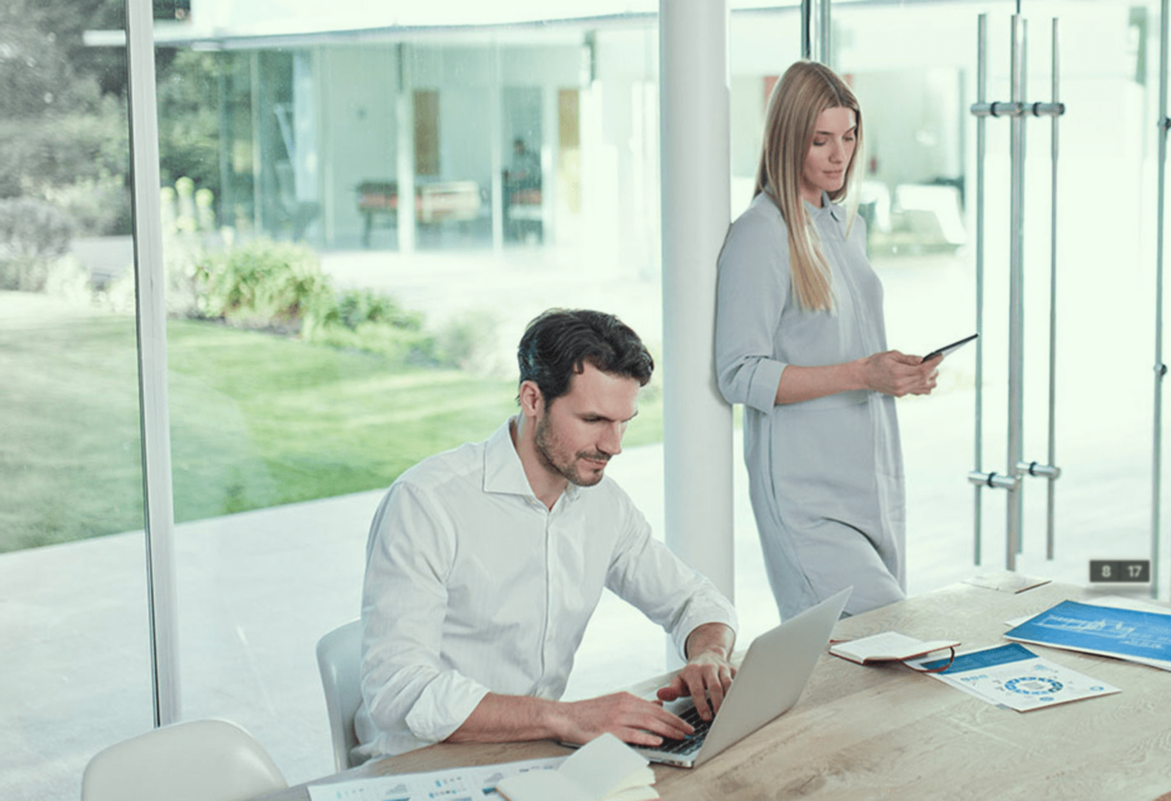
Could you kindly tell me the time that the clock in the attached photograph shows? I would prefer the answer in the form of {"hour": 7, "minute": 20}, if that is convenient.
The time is {"hour": 8, "minute": 17}
